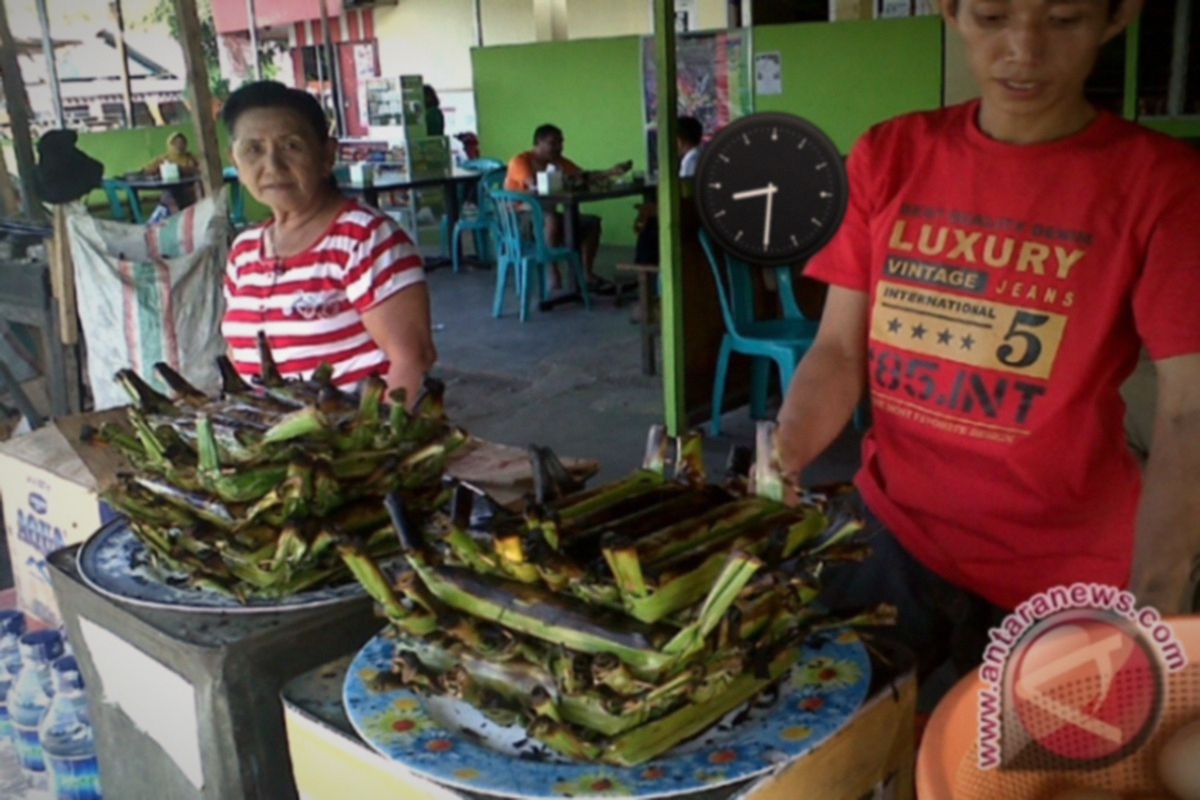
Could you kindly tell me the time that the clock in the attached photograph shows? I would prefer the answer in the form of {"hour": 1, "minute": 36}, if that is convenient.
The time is {"hour": 8, "minute": 30}
